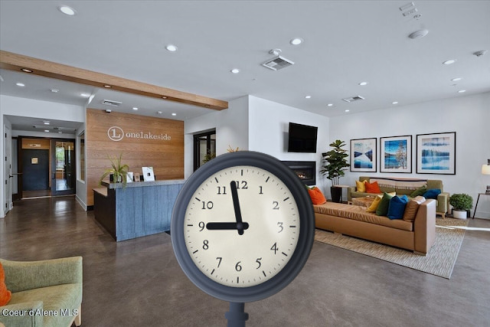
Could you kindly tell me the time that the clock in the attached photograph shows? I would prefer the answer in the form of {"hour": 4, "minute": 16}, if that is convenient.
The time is {"hour": 8, "minute": 58}
